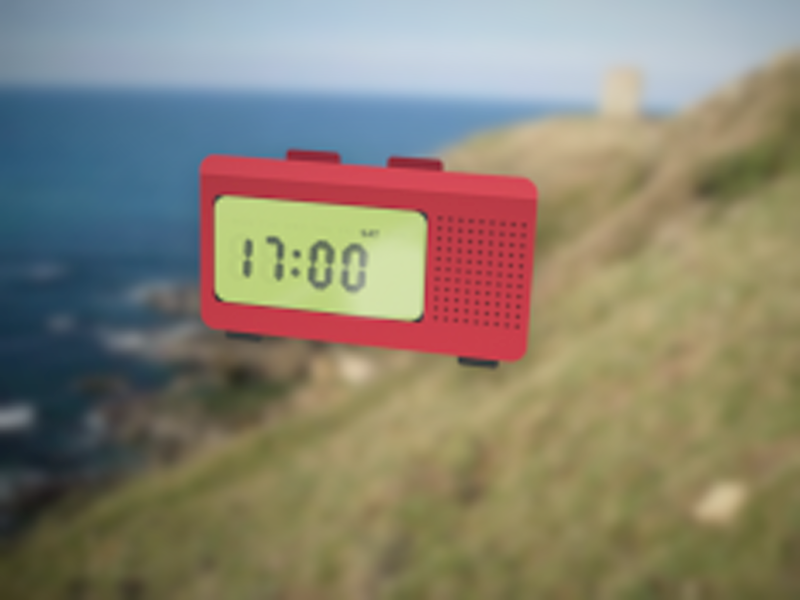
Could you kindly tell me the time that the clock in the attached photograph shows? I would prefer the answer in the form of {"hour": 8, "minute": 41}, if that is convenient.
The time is {"hour": 17, "minute": 0}
